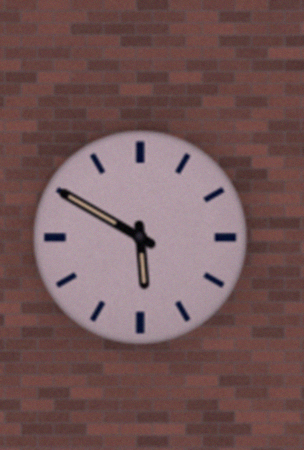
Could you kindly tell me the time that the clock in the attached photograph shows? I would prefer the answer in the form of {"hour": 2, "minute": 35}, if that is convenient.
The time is {"hour": 5, "minute": 50}
